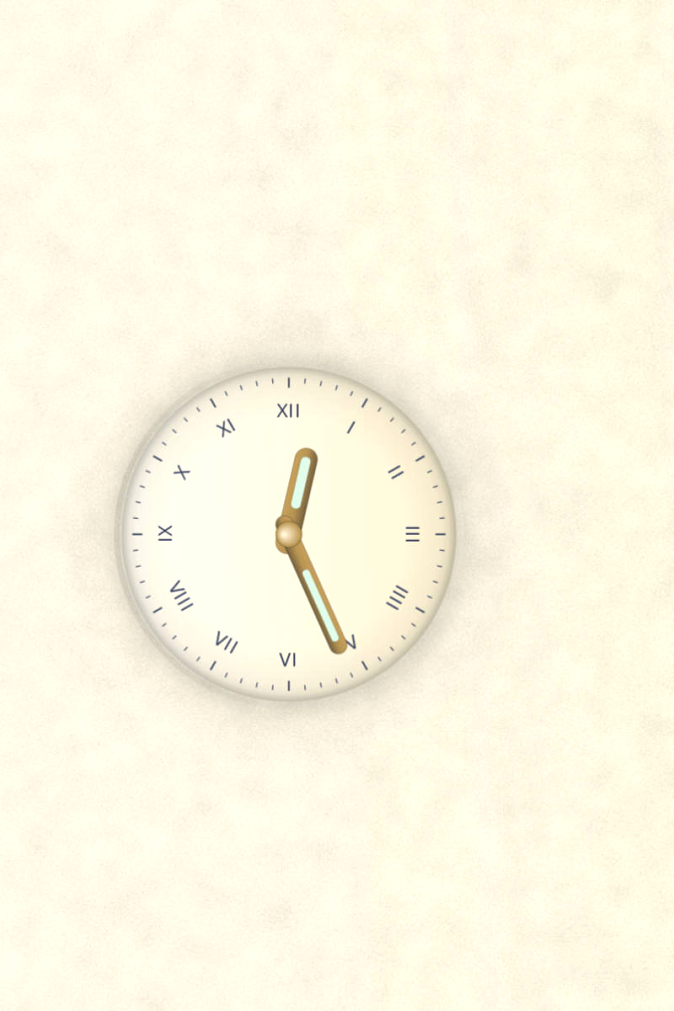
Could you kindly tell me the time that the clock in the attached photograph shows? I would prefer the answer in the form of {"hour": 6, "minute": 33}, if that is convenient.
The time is {"hour": 12, "minute": 26}
